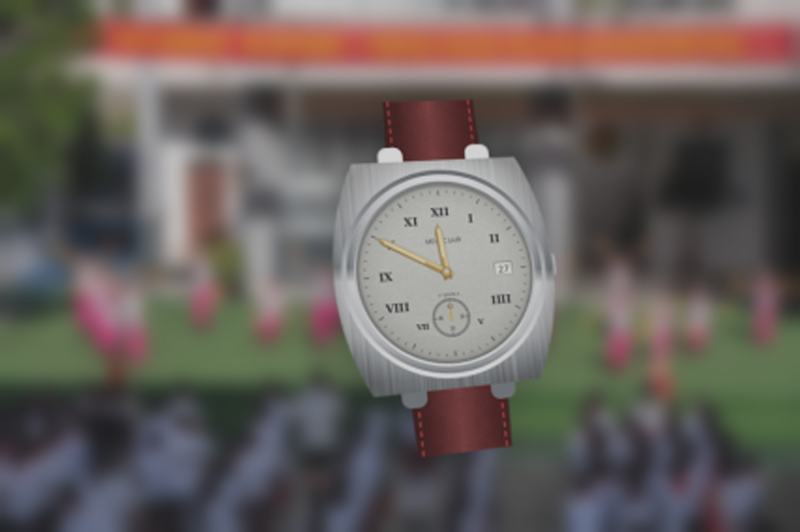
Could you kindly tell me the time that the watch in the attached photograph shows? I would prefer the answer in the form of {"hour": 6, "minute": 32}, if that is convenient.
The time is {"hour": 11, "minute": 50}
